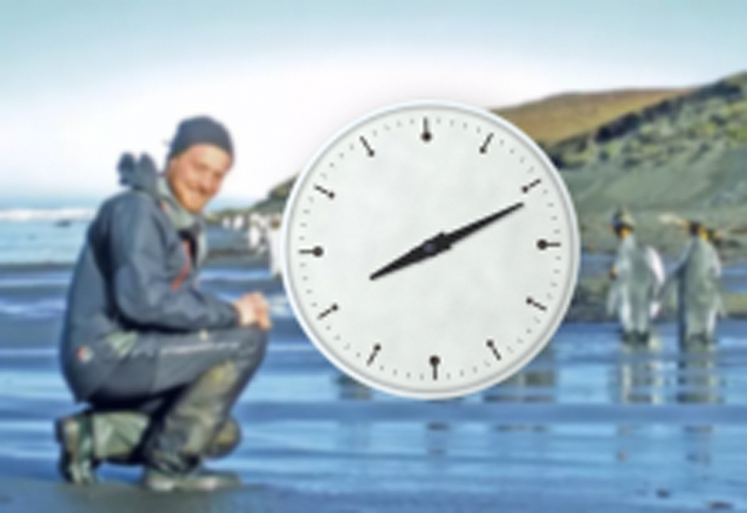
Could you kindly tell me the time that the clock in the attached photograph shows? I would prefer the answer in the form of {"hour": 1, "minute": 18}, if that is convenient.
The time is {"hour": 8, "minute": 11}
